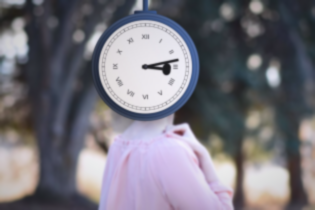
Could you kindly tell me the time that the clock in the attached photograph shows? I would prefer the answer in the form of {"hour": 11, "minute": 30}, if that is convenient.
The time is {"hour": 3, "minute": 13}
